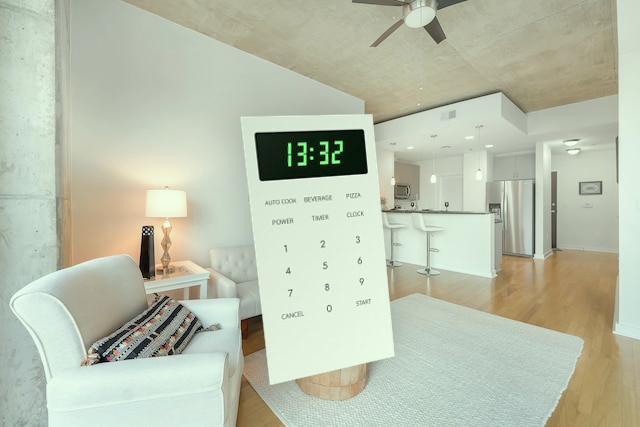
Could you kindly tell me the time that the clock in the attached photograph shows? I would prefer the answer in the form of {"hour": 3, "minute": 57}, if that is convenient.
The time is {"hour": 13, "minute": 32}
